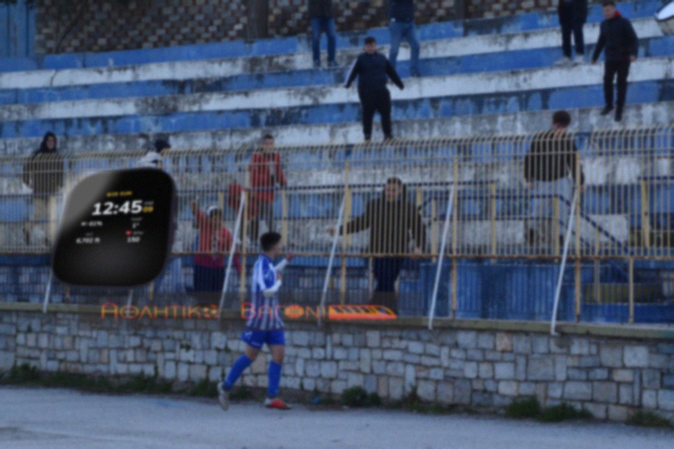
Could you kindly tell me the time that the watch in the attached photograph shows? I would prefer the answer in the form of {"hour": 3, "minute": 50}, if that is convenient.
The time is {"hour": 12, "minute": 45}
